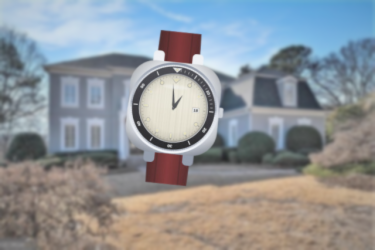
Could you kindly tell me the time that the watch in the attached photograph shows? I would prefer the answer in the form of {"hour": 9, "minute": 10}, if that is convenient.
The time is {"hour": 12, "minute": 59}
